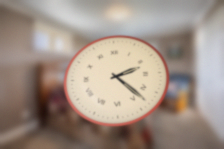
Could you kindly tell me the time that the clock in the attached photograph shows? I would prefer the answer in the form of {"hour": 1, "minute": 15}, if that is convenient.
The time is {"hour": 2, "minute": 23}
